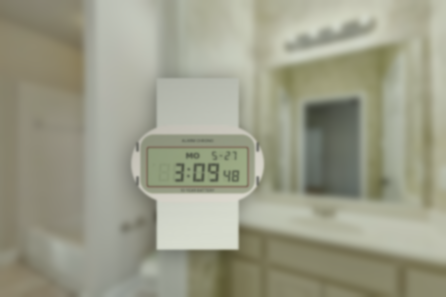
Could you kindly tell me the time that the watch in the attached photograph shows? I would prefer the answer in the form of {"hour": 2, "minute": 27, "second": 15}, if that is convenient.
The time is {"hour": 3, "minute": 9, "second": 48}
